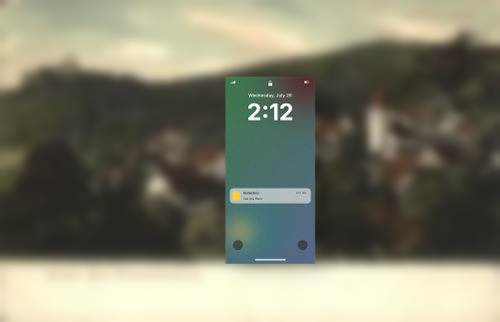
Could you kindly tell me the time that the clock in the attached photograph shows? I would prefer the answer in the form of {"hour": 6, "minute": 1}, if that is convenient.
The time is {"hour": 2, "minute": 12}
